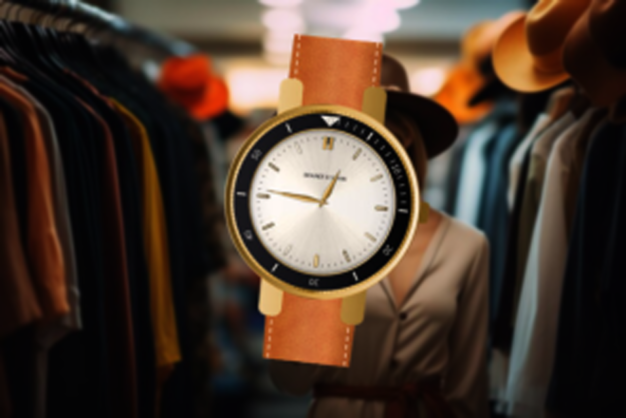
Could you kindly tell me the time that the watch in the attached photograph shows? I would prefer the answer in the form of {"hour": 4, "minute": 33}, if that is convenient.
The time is {"hour": 12, "minute": 46}
